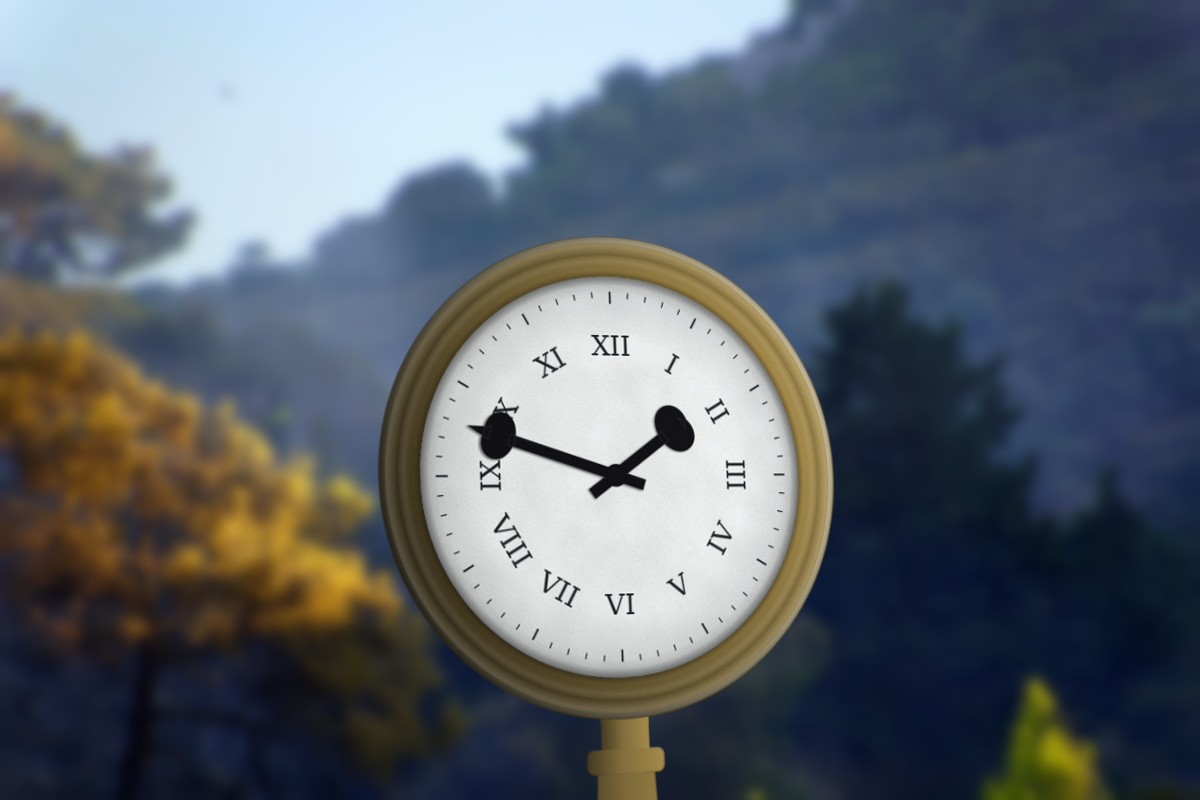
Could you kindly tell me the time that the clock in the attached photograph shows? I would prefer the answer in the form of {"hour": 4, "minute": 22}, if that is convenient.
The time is {"hour": 1, "minute": 48}
